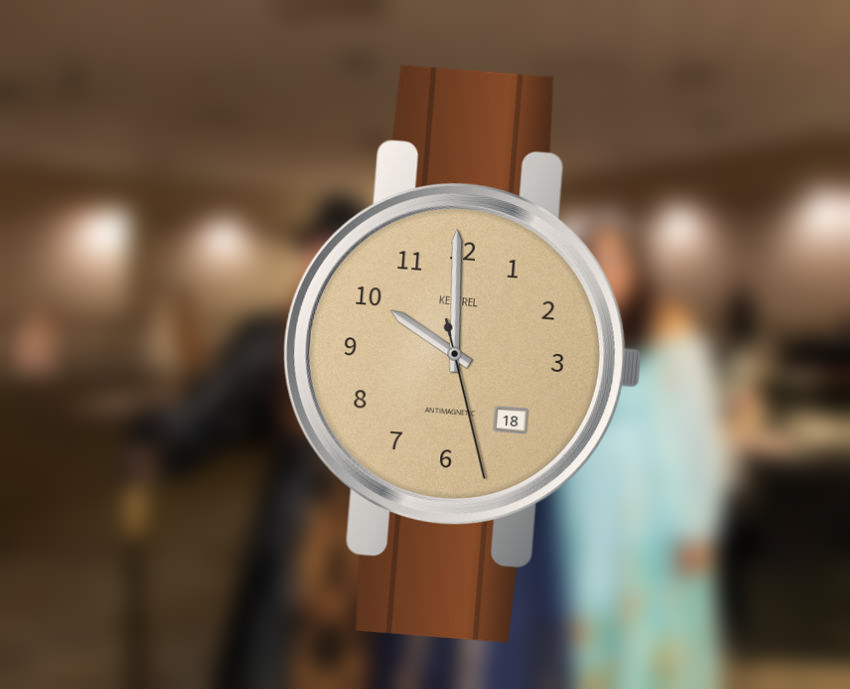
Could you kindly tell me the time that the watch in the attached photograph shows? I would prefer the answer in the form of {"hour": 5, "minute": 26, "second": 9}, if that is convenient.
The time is {"hour": 9, "minute": 59, "second": 27}
